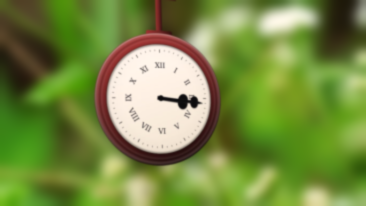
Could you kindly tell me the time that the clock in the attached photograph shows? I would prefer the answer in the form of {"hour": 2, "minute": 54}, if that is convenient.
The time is {"hour": 3, "minute": 16}
